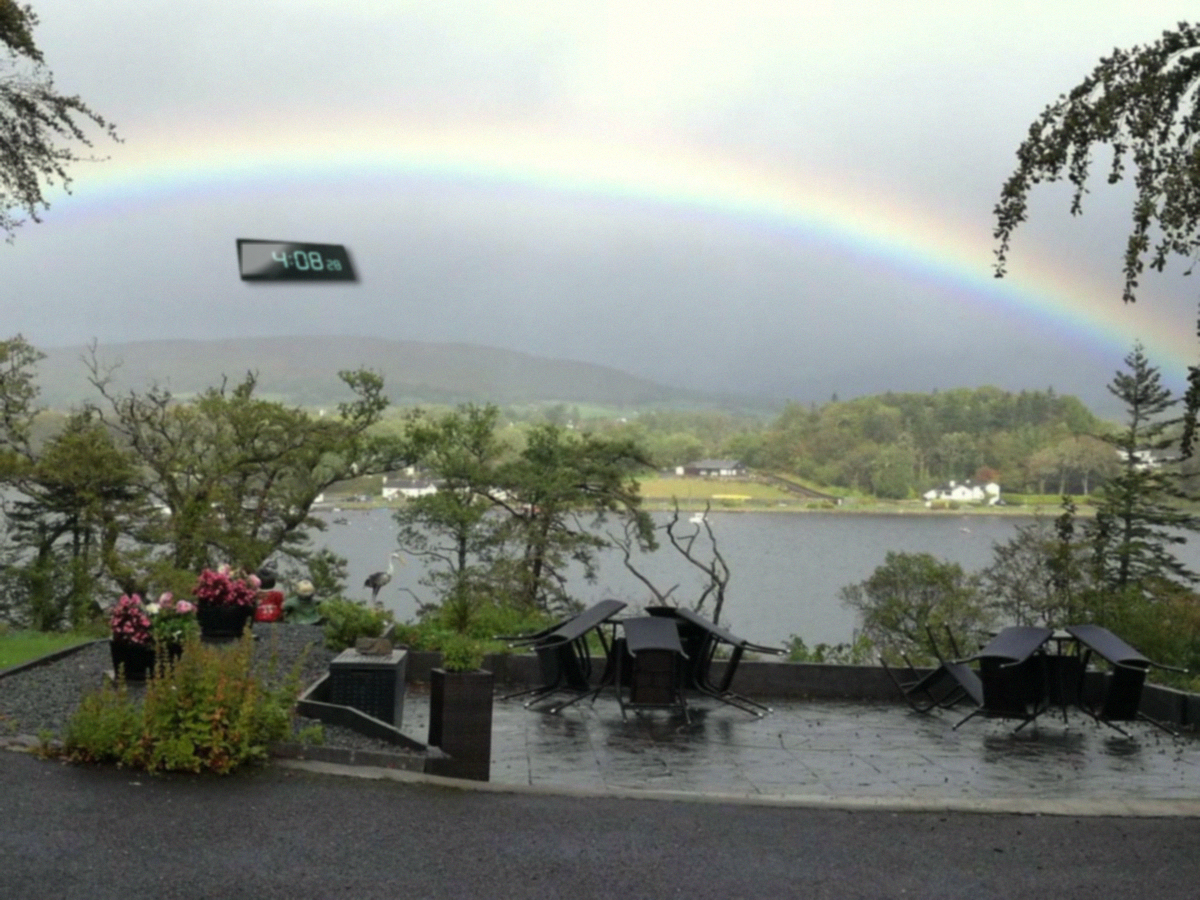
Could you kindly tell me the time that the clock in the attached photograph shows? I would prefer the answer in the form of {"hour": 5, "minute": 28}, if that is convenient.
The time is {"hour": 4, "minute": 8}
